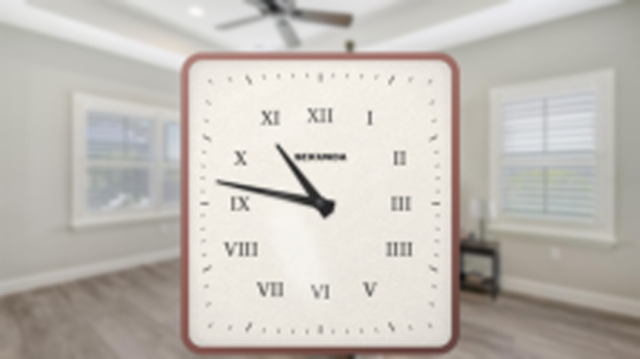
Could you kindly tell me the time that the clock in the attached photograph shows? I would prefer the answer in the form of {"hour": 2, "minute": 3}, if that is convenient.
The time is {"hour": 10, "minute": 47}
